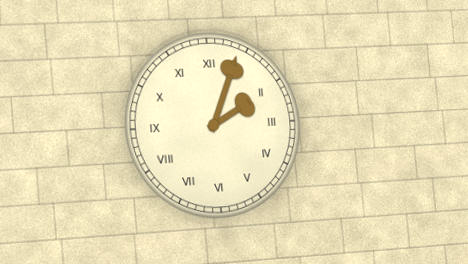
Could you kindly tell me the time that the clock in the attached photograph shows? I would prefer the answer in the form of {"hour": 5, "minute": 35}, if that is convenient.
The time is {"hour": 2, "minute": 4}
